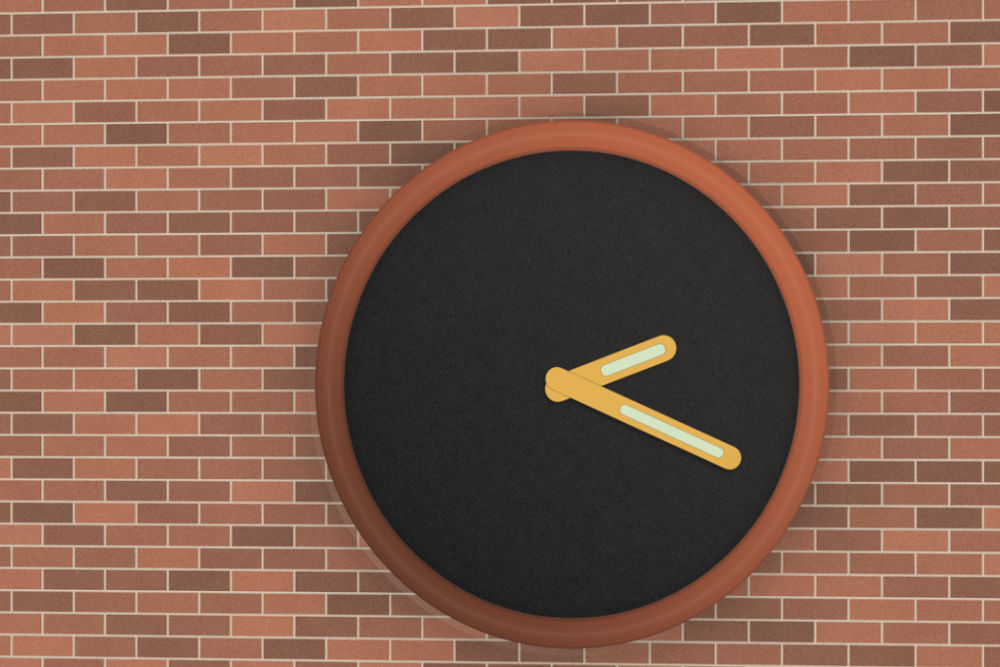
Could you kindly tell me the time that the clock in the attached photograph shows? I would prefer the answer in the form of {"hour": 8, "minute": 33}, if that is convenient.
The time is {"hour": 2, "minute": 19}
